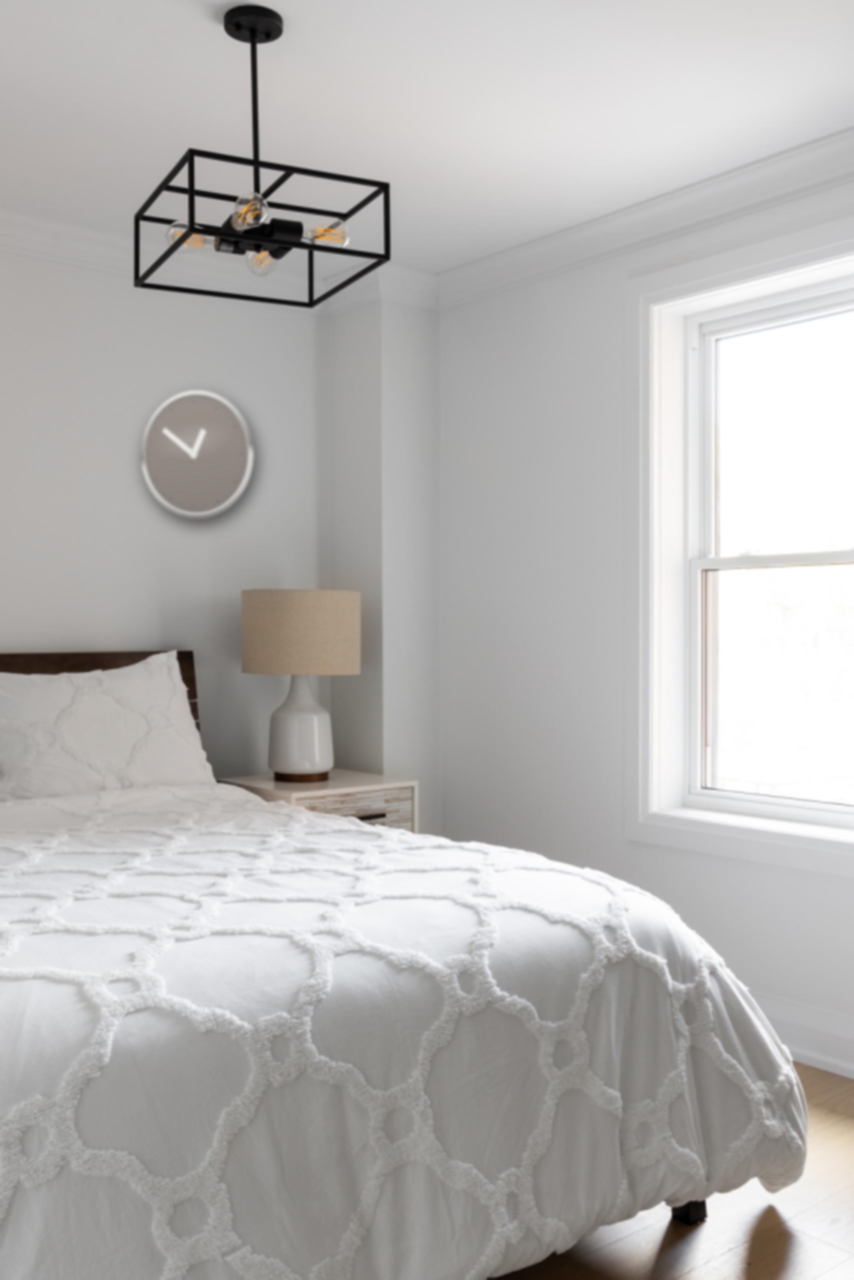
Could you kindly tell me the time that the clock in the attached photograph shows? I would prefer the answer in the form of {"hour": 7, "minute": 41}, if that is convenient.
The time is {"hour": 12, "minute": 51}
